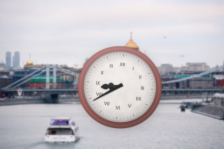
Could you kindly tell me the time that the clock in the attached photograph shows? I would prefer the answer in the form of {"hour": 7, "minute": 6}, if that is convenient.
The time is {"hour": 8, "minute": 39}
